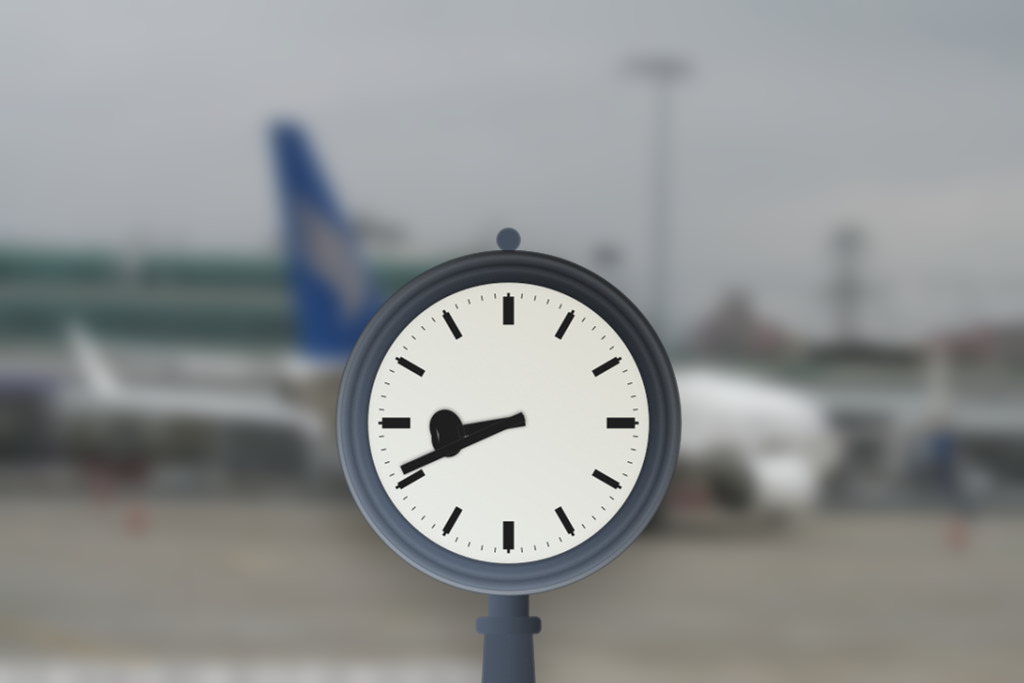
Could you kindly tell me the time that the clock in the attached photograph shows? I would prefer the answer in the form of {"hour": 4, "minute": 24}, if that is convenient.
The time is {"hour": 8, "minute": 41}
